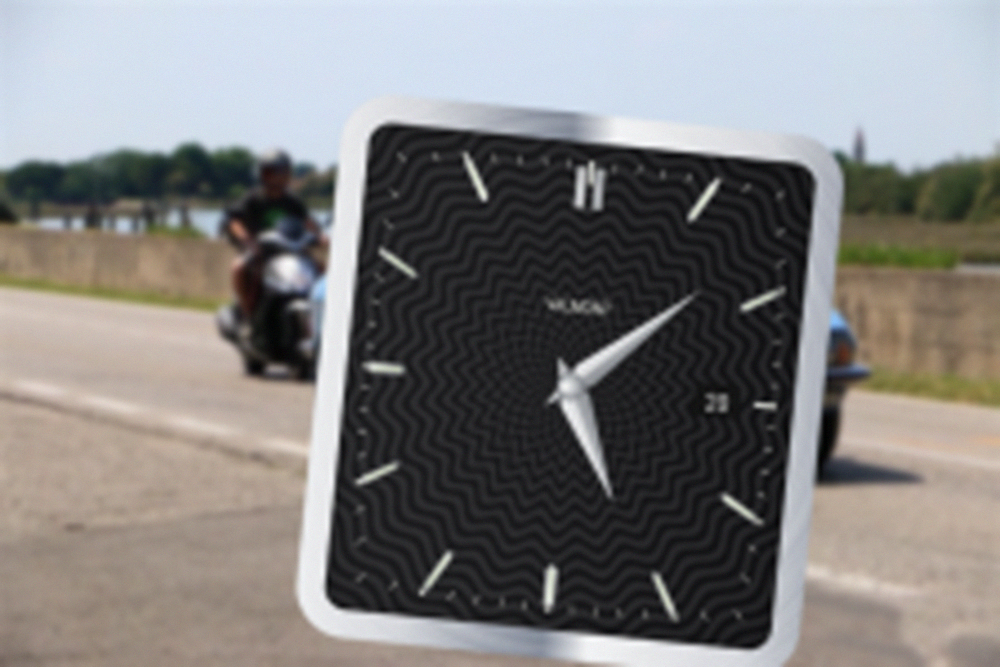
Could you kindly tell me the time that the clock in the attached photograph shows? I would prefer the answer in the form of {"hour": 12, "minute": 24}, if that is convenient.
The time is {"hour": 5, "minute": 8}
